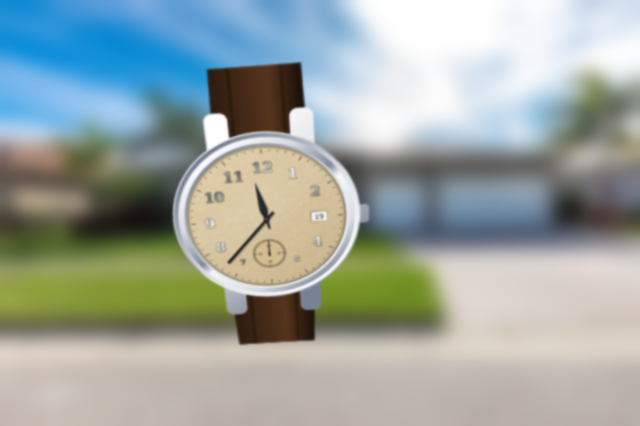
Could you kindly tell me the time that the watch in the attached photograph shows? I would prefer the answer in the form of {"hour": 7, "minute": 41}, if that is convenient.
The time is {"hour": 11, "minute": 37}
